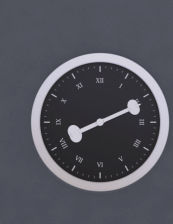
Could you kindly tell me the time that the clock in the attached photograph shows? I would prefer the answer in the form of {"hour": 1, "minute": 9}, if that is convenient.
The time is {"hour": 8, "minute": 11}
